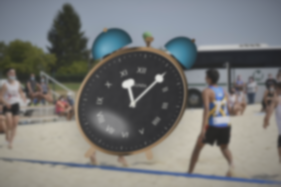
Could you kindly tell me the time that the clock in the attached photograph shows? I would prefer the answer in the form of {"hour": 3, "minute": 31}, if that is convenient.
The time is {"hour": 11, "minute": 6}
